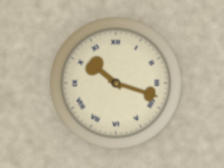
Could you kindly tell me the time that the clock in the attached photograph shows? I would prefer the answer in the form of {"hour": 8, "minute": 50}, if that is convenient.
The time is {"hour": 10, "minute": 18}
